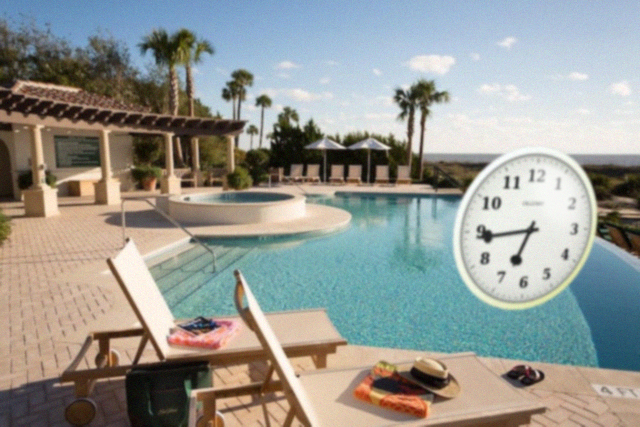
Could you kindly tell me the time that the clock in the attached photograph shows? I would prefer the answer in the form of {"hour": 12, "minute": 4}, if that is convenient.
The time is {"hour": 6, "minute": 44}
